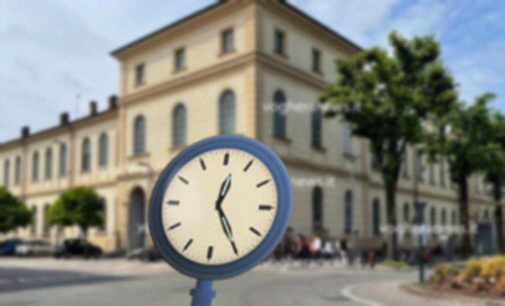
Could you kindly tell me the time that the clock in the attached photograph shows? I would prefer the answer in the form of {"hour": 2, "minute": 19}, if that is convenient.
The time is {"hour": 12, "minute": 25}
